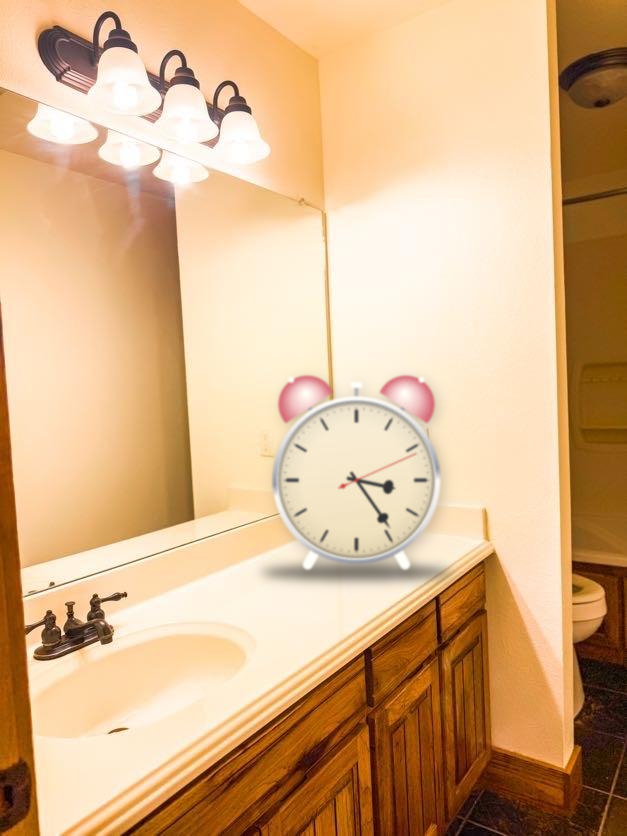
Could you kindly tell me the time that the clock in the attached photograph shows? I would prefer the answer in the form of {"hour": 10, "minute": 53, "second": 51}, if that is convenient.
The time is {"hour": 3, "minute": 24, "second": 11}
